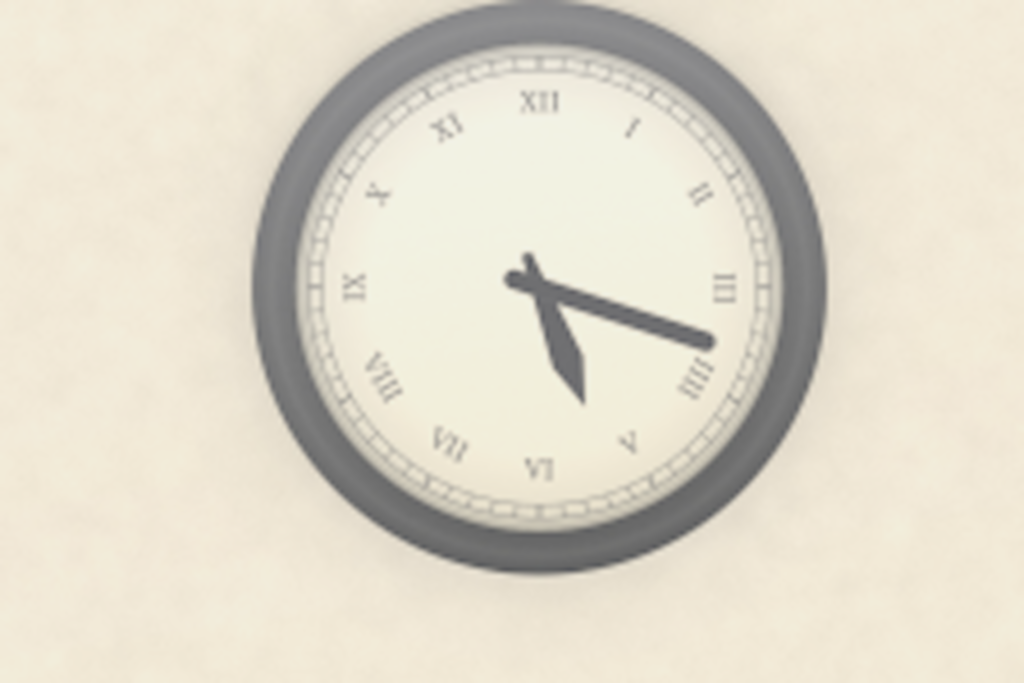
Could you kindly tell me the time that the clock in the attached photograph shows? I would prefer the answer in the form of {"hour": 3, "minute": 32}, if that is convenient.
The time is {"hour": 5, "minute": 18}
